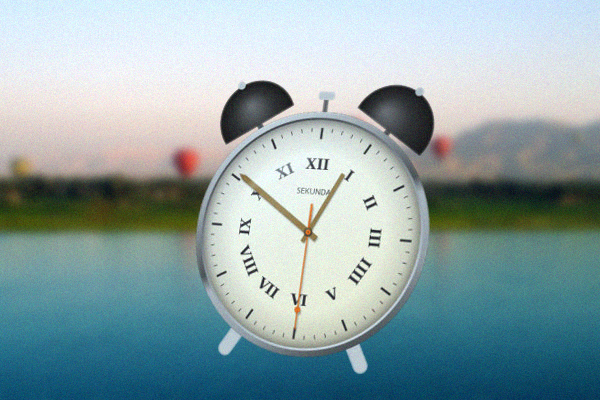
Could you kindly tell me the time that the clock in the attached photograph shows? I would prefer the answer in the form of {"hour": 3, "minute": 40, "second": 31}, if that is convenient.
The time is {"hour": 12, "minute": 50, "second": 30}
